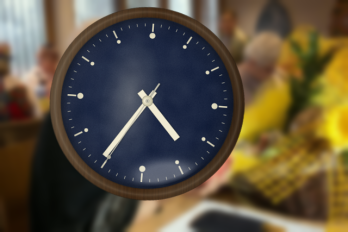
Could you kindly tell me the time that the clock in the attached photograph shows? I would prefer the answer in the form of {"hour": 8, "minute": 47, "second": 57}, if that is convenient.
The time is {"hour": 4, "minute": 35, "second": 35}
